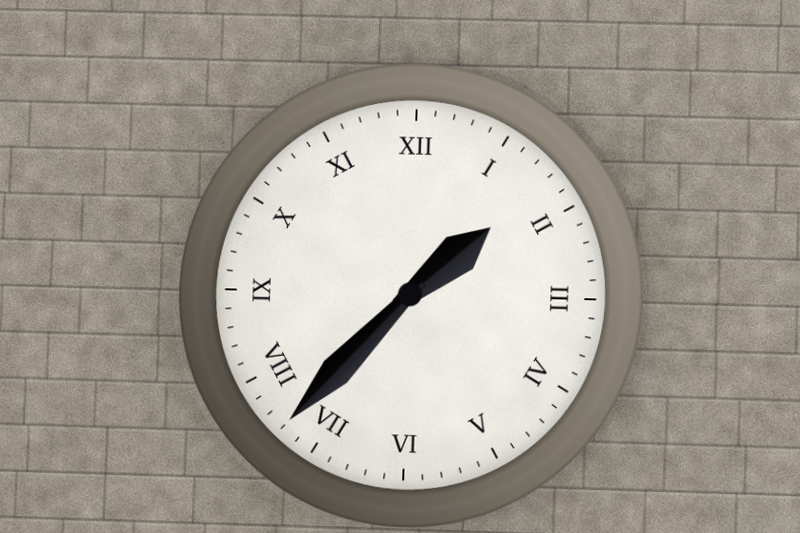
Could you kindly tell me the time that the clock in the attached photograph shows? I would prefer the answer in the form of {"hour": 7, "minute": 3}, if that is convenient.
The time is {"hour": 1, "minute": 37}
